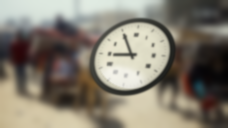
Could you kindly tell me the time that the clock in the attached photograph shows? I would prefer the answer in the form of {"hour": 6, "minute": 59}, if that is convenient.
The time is {"hour": 8, "minute": 55}
